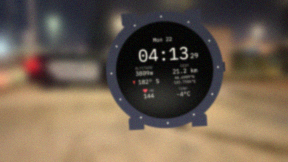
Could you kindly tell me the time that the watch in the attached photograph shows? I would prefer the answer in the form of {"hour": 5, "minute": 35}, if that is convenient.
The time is {"hour": 4, "minute": 13}
